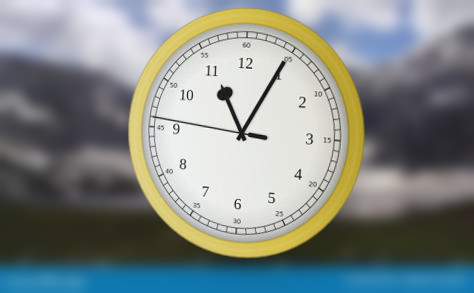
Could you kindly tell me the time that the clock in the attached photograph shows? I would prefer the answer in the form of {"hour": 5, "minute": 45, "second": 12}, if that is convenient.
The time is {"hour": 11, "minute": 4, "second": 46}
